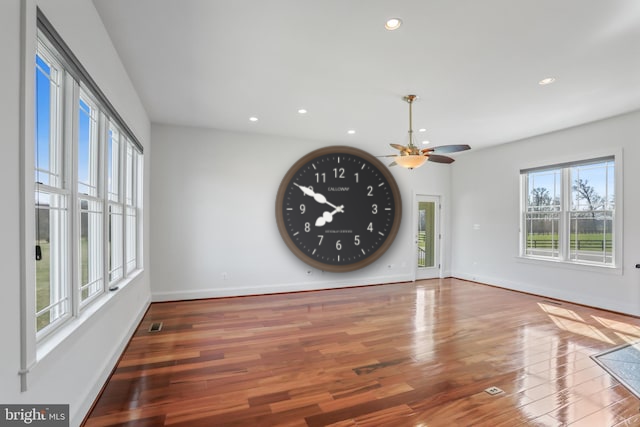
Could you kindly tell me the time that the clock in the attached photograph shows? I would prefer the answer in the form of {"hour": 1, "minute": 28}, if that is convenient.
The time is {"hour": 7, "minute": 50}
